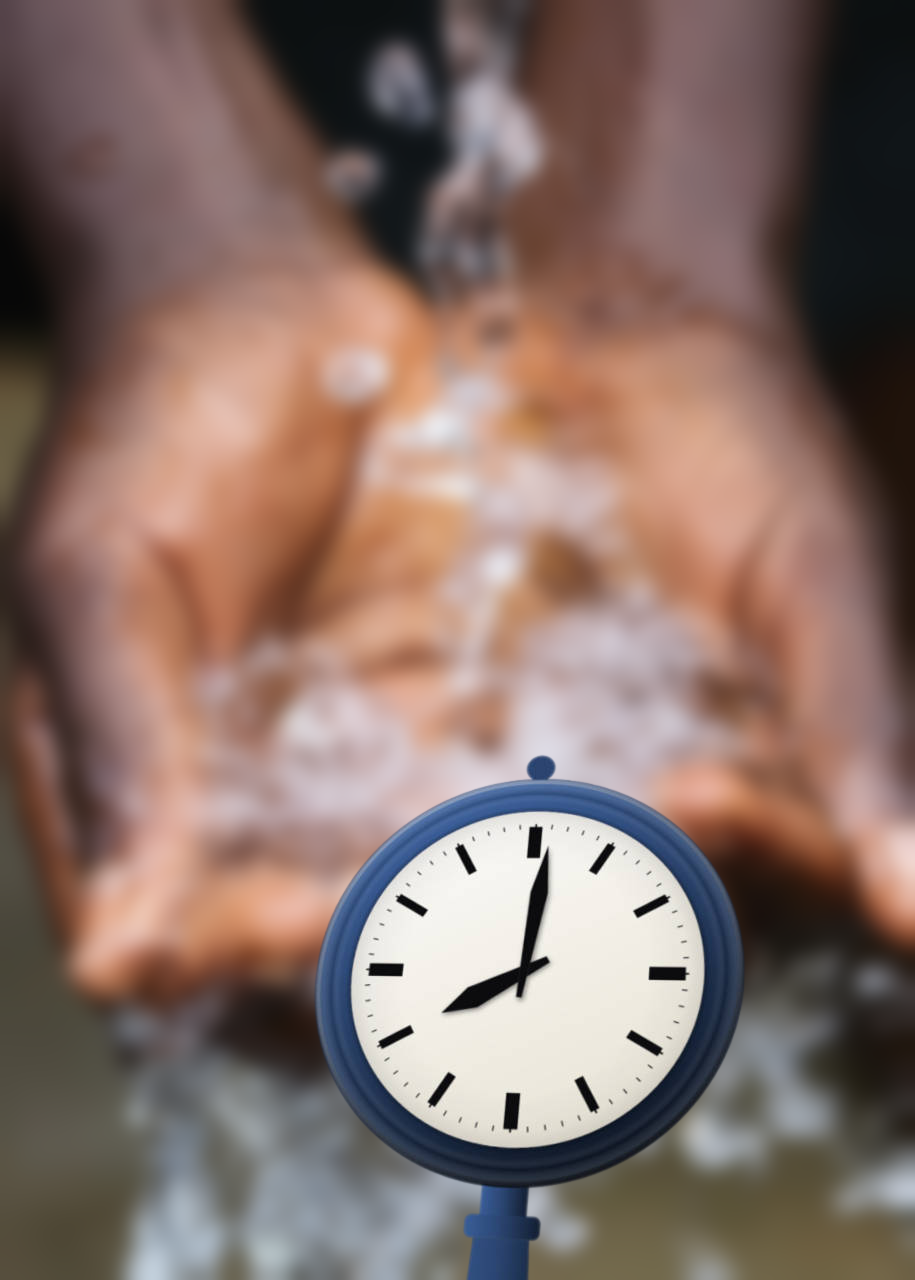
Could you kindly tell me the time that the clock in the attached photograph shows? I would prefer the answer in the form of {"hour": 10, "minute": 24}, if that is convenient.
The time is {"hour": 8, "minute": 1}
